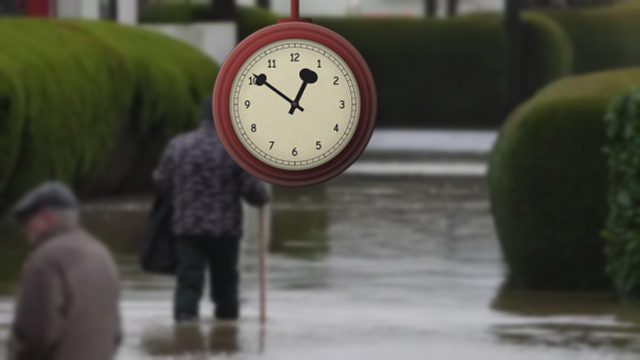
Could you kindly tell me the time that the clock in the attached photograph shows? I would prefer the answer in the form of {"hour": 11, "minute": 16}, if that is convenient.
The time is {"hour": 12, "minute": 51}
